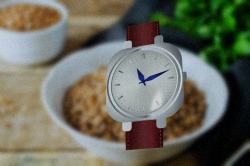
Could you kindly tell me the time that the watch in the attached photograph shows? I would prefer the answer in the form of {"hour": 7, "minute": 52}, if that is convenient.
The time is {"hour": 11, "minute": 12}
